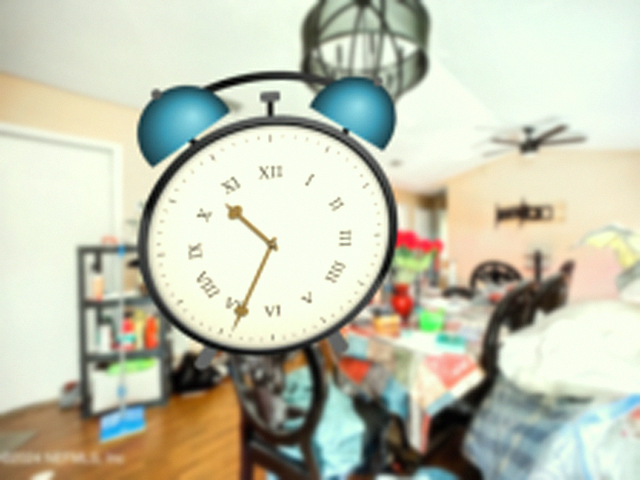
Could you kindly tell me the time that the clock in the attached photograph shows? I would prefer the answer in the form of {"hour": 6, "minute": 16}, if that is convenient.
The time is {"hour": 10, "minute": 34}
